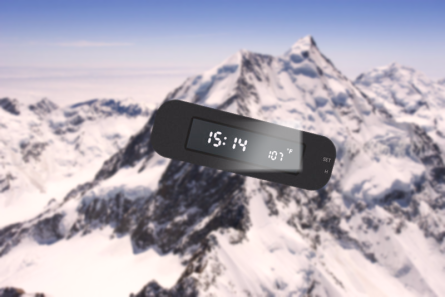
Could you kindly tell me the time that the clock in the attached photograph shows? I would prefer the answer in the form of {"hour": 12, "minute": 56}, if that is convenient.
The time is {"hour": 15, "minute": 14}
